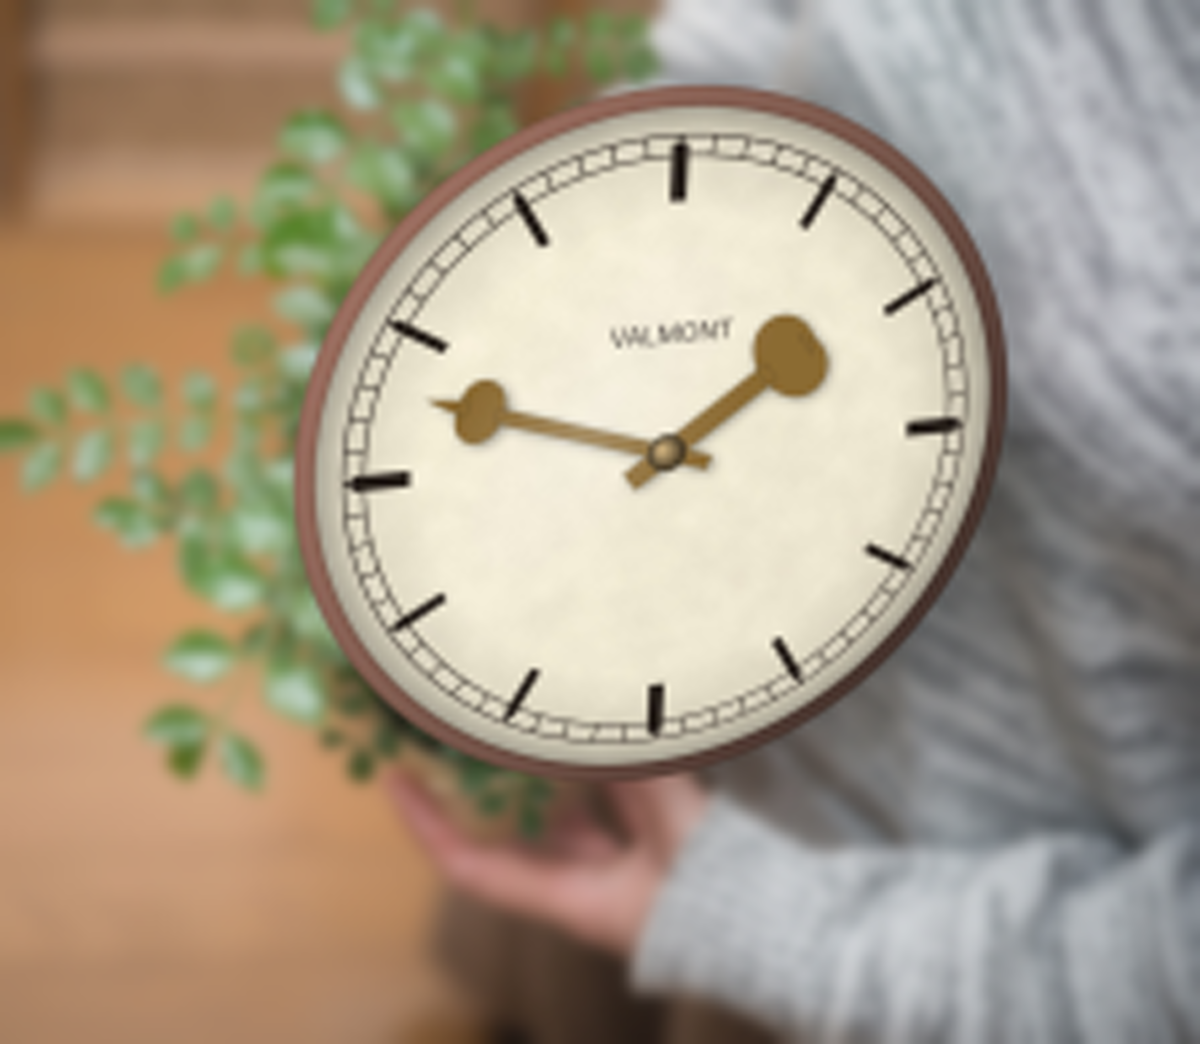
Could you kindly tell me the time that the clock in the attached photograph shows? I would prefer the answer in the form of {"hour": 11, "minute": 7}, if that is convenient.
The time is {"hour": 1, "minute": 48}
